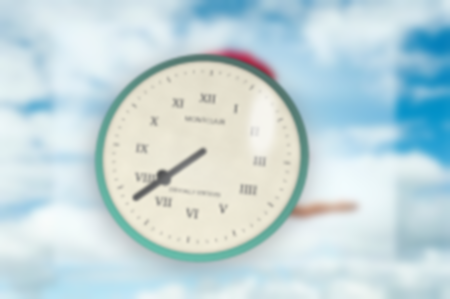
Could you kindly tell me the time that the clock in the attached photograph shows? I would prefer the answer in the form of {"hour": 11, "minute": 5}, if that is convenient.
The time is {"hour": 7, "minute": 38}
